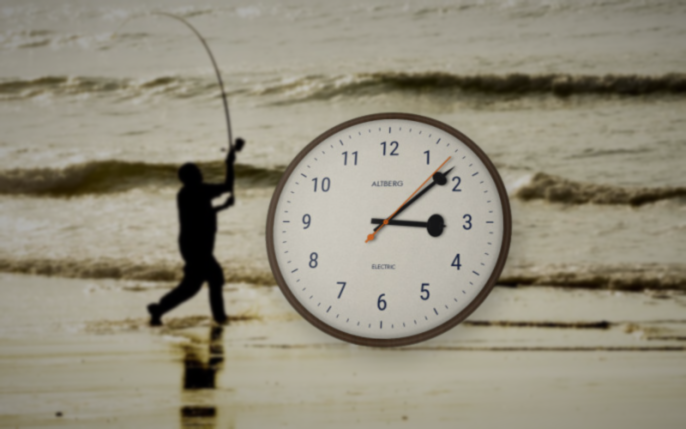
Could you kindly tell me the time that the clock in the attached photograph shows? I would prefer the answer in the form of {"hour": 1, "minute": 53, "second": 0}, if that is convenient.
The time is {"hour": 3, "minute": 8, "second": 7}
